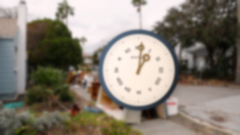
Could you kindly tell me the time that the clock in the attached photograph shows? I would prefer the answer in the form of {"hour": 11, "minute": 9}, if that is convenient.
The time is {"hour": 1, "minute": 1}
